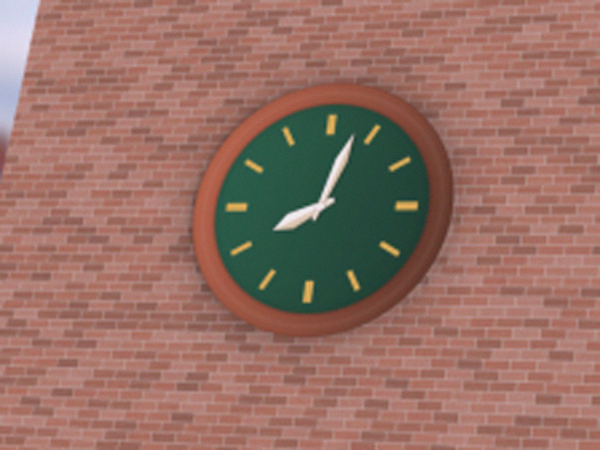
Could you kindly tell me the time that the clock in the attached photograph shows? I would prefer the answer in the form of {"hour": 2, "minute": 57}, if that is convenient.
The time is {"hour": 8, "minute": 3}
